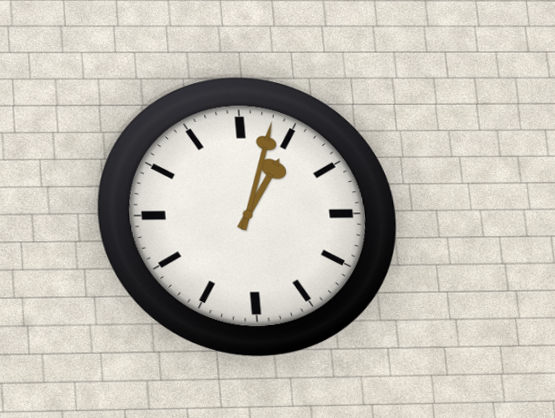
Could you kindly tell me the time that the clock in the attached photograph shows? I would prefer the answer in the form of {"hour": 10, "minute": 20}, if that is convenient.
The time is {"hour": 1, "minute": 3}
